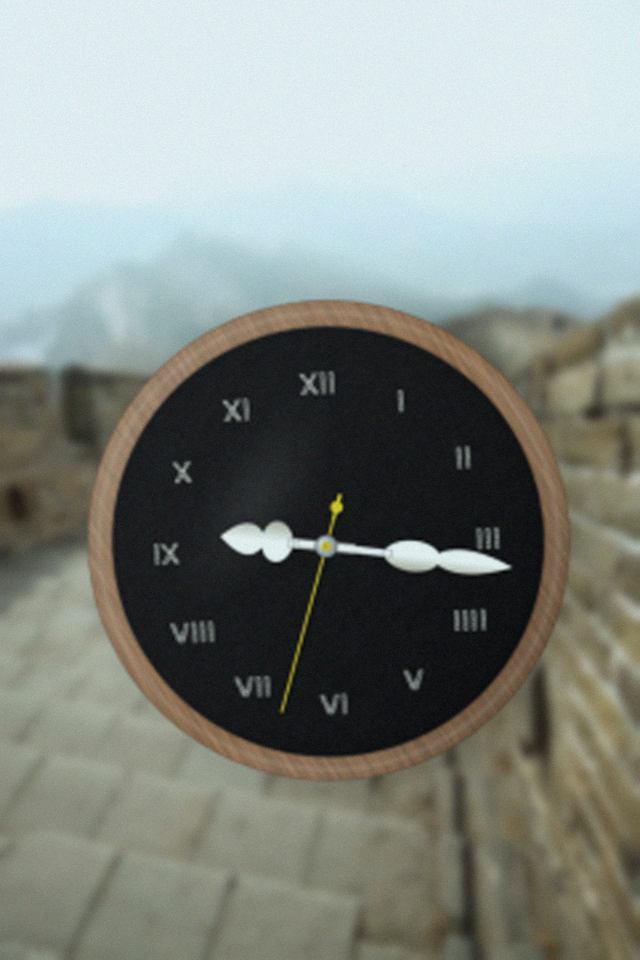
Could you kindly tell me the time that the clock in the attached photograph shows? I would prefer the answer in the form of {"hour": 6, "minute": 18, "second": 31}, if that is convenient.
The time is {"hour": 9, "minute": 16, "second": 33}
